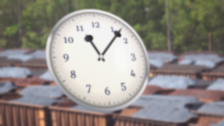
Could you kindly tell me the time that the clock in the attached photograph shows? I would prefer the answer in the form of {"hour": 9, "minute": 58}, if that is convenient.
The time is {"hour": 11, "minute": 7}
